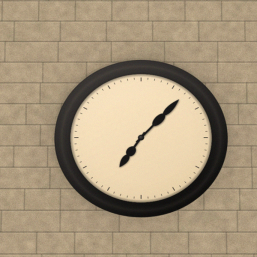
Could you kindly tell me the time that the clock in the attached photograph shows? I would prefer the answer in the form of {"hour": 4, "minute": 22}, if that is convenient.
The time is {"hour": 7, "minute": 7}
